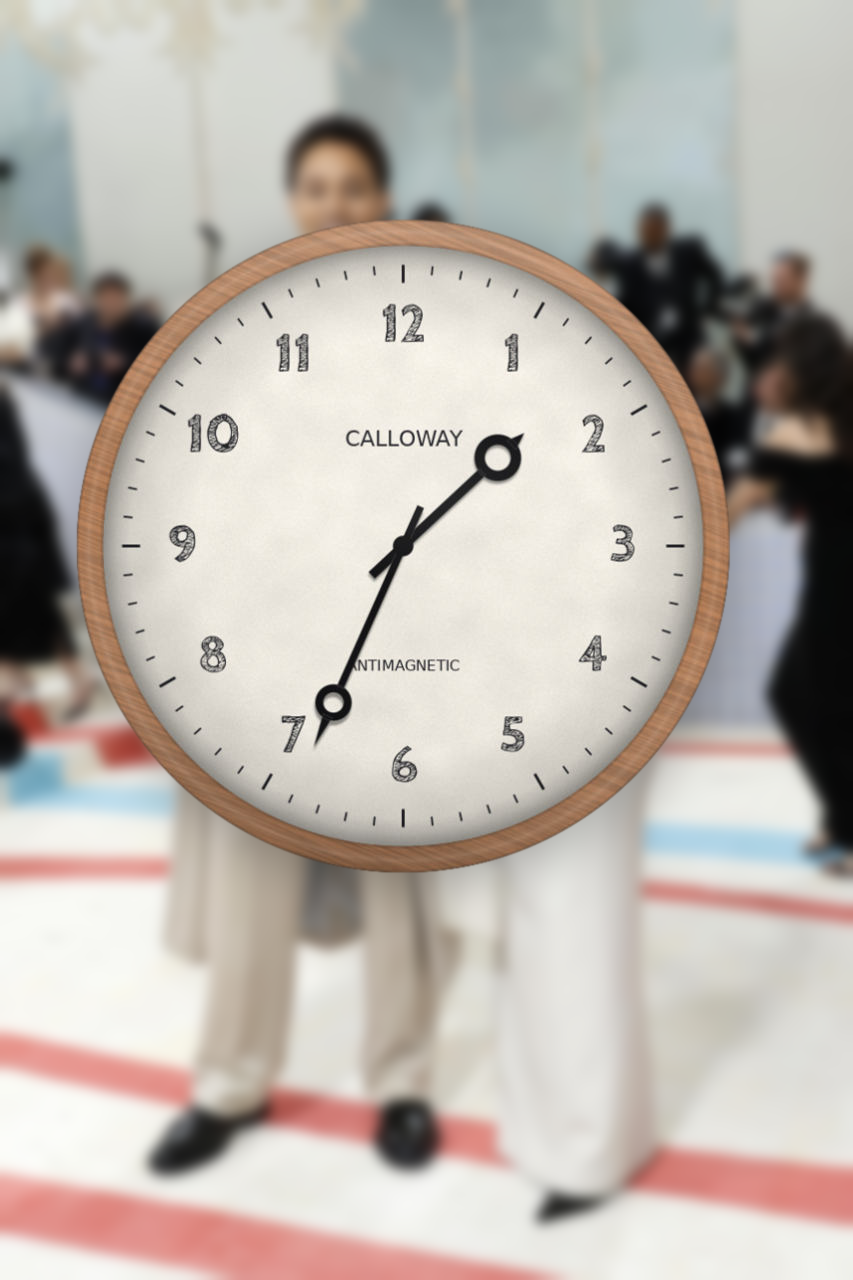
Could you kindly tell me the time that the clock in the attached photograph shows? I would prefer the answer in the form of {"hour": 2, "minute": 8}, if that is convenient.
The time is {"hour": 1, "minute": 34}
